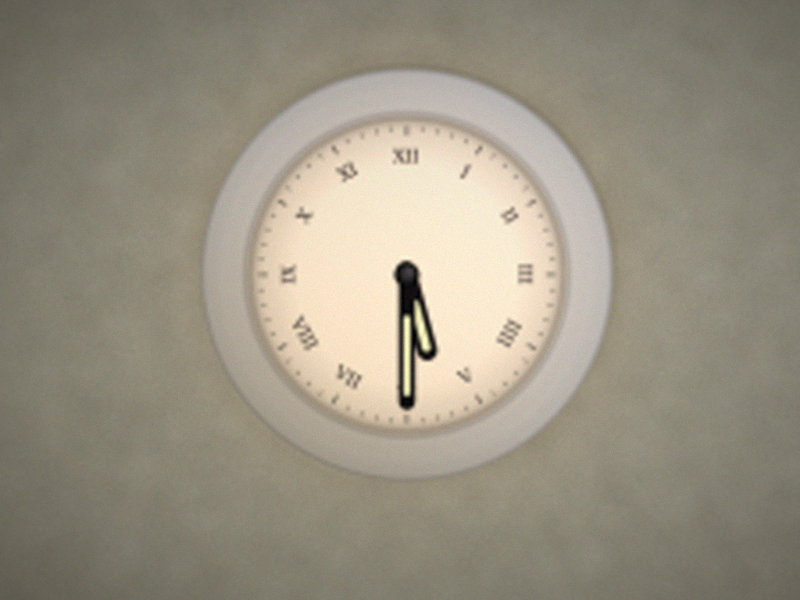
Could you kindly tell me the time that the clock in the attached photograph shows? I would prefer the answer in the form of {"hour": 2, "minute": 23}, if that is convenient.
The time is {"hour": 5, "minute": 30}
